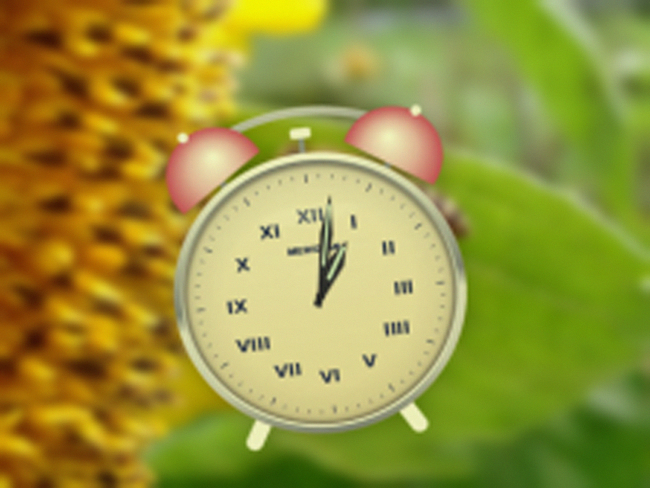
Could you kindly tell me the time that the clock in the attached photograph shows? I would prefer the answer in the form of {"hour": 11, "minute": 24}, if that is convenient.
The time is {"hour": 1, "minute": 2}
